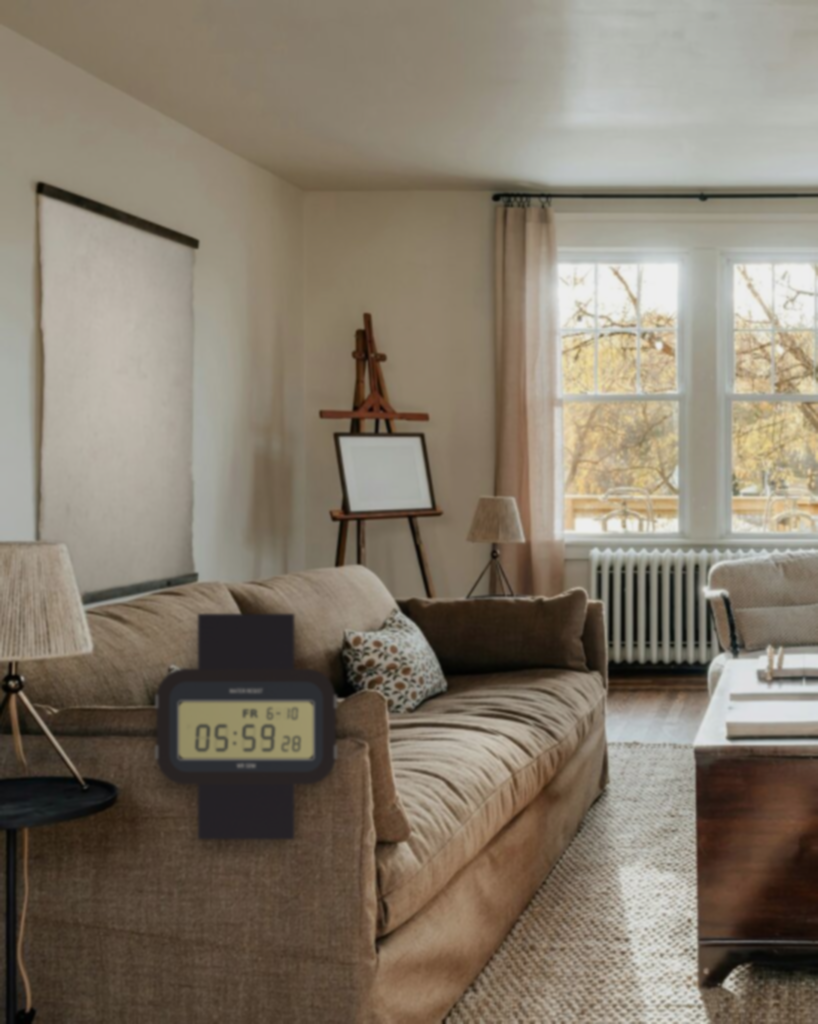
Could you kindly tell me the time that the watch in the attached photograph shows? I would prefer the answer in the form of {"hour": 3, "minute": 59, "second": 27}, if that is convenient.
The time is {"hour": 5, "minute": 59, "second": 28}
